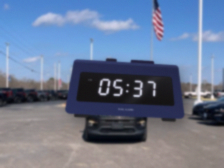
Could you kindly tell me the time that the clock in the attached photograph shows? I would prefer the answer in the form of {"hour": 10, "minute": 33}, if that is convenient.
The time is {"hour": 5, "minute": 37}
